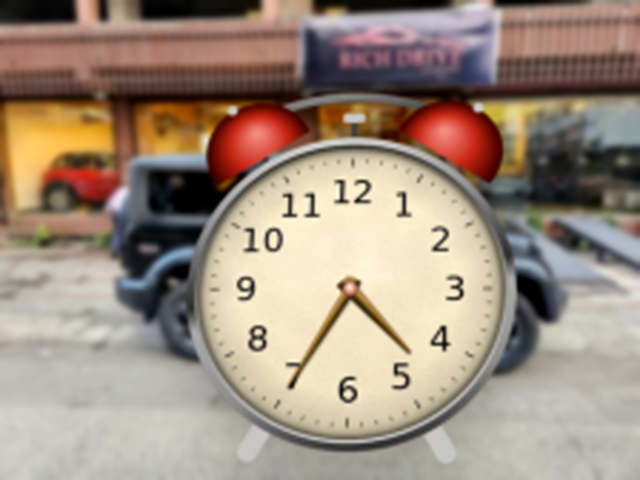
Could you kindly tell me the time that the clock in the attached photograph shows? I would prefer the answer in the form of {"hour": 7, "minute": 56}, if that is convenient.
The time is {"hour": 4, "minute": 35}
